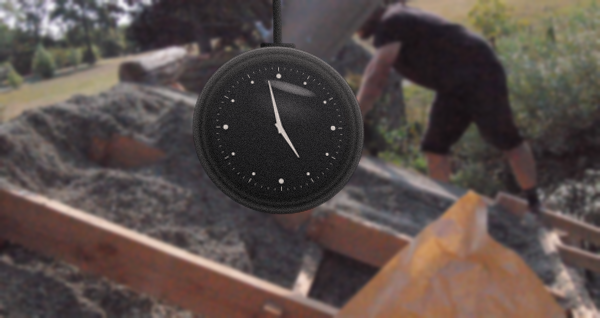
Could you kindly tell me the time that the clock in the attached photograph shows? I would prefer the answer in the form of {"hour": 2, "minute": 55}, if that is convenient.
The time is {"hour": 4, "minute": 58}
